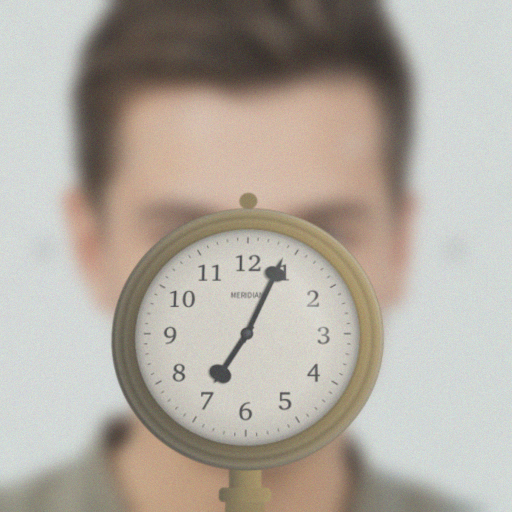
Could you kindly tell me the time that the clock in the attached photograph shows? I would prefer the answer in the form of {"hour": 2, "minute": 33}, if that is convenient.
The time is {"hour": 7, "minute": 4}
